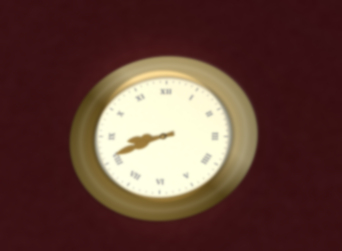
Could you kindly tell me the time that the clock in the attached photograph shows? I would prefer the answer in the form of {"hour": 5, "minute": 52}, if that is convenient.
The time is {"hour": 8, "minute": 41}
